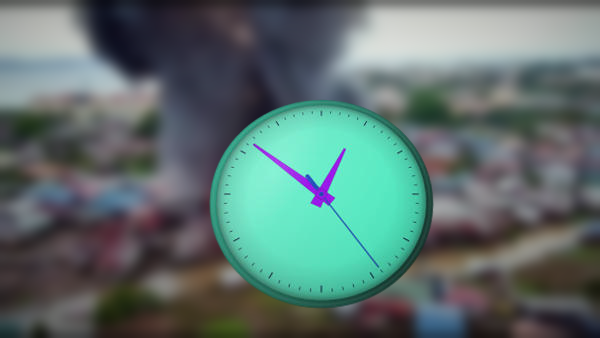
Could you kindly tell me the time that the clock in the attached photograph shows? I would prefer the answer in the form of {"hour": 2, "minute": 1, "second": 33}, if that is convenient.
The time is {"hour": 12, "minute": 51, "second": 24}
